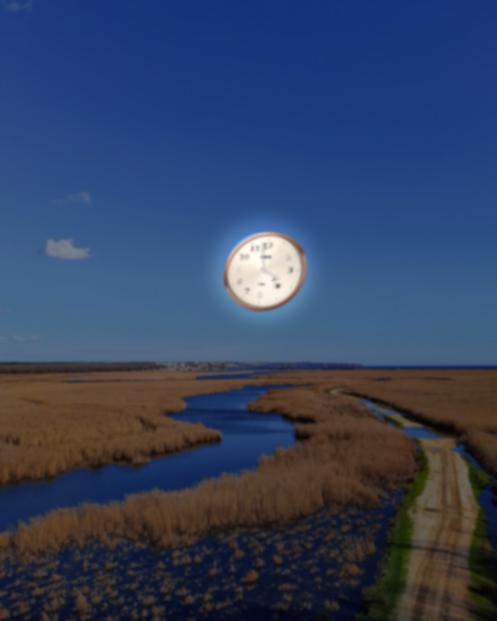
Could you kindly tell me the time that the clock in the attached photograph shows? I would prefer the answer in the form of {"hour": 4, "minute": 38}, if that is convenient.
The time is {"hour": 3, "minute": 58}
